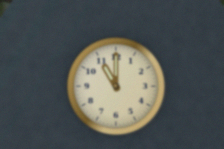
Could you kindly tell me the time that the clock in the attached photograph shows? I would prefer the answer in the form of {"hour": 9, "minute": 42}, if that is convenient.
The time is {"hour": 11, "minute": 0}
